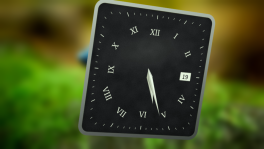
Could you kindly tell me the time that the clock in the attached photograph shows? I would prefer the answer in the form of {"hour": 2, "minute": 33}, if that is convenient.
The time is {"hour": 5, "minute": 26}
